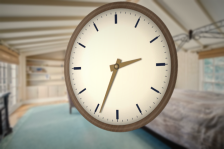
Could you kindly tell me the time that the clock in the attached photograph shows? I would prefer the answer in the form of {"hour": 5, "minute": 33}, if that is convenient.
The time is {"hour": 2, "minute": 34}
